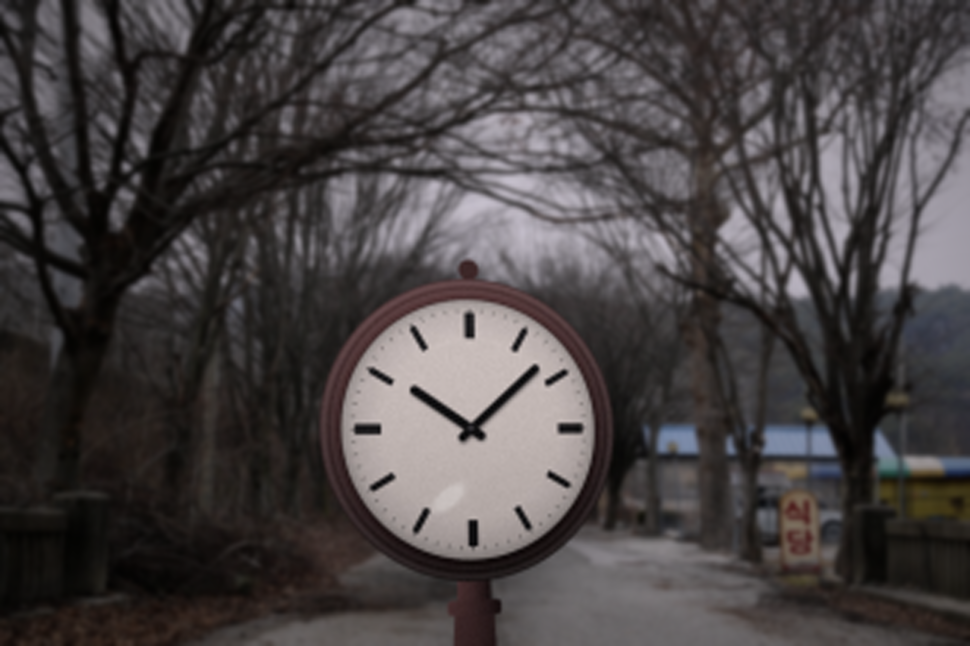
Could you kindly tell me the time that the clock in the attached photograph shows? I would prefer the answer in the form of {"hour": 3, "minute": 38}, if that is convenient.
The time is {"hour": 10, "minute": 8}
